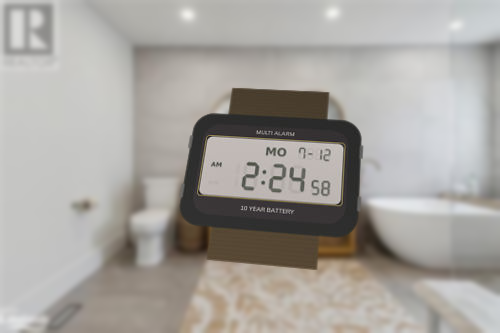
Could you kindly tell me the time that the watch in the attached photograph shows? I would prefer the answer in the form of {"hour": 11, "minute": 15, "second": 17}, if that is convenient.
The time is {"hour": 2, "minute": 24, "second": 58}
